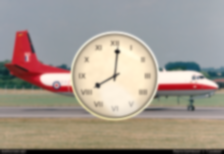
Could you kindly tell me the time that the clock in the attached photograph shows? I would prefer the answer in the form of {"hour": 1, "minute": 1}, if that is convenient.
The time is {"hour": 8, "minute": 1}
